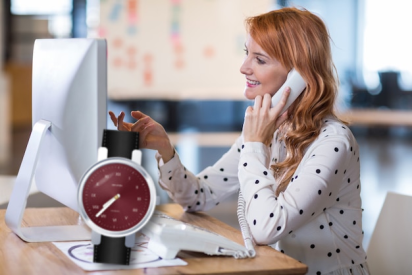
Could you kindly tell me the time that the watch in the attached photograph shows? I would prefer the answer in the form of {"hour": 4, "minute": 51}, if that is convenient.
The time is {"hour": 7, "minute": 37}
